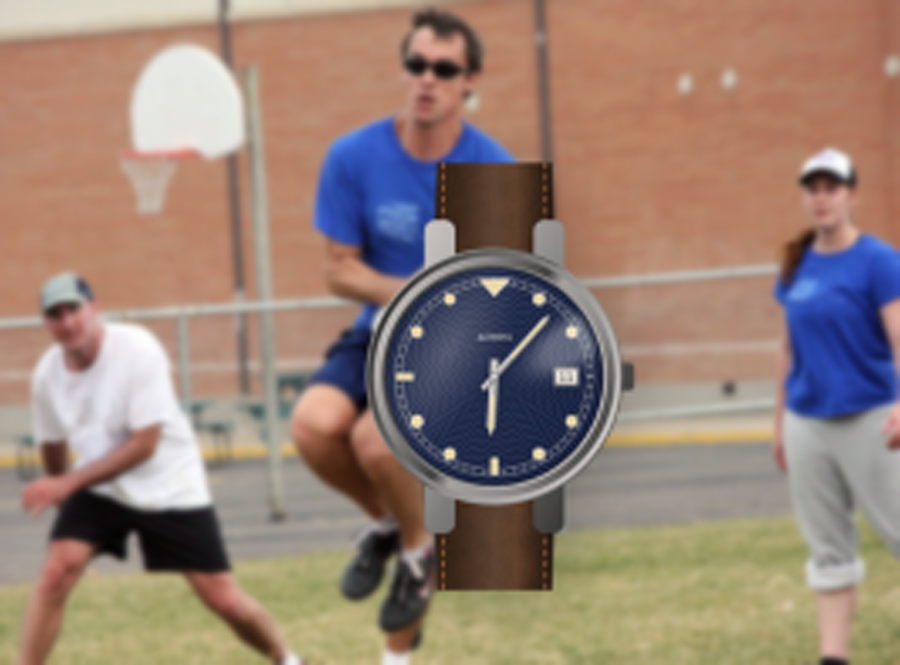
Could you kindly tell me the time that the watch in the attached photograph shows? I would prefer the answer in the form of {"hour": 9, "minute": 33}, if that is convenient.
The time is {"hour": 6, "minute": 7}
